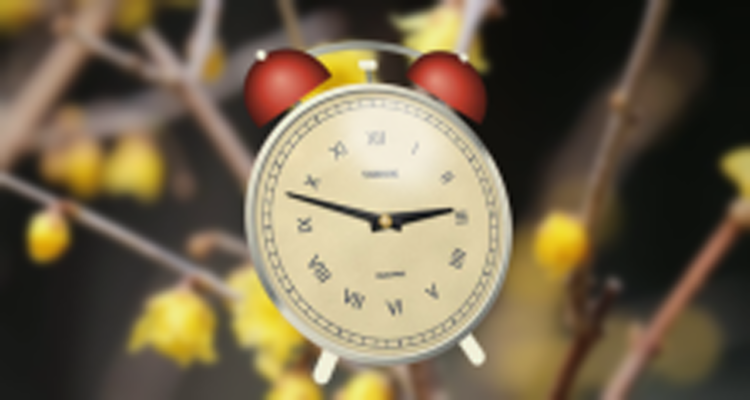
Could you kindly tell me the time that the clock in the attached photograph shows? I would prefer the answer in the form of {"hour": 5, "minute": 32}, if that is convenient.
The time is {"hour": 2, "minute": 48}
